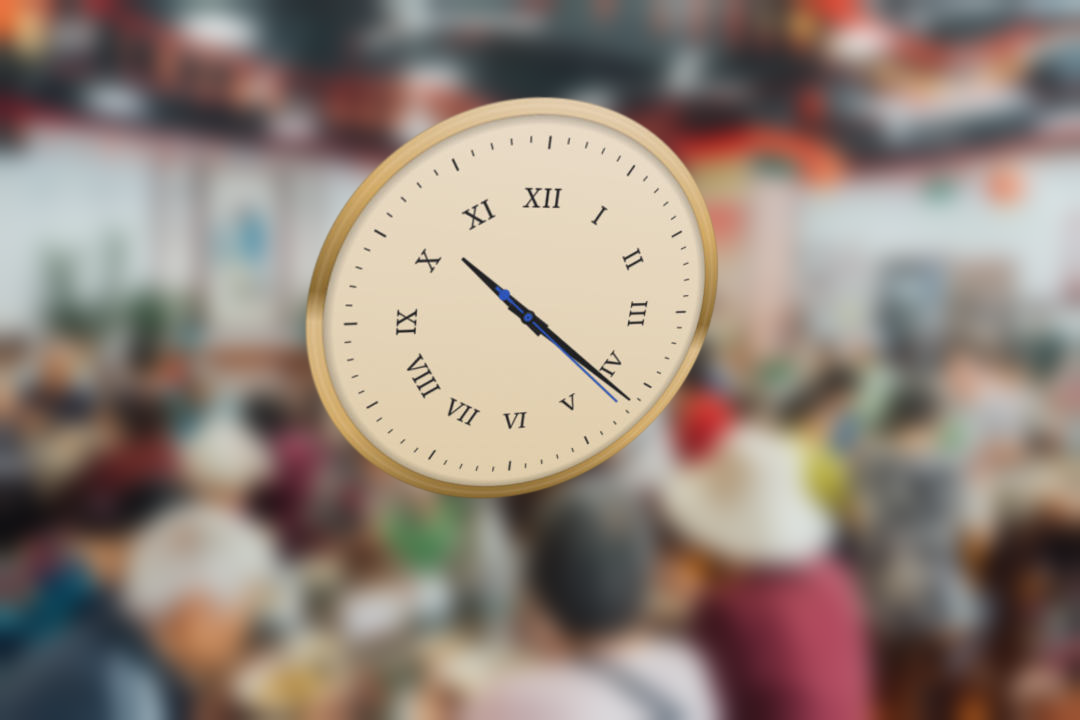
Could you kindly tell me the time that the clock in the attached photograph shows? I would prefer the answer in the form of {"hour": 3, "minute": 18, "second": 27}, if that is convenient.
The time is {"hour": 10, "minute": 21, "second": 22}
